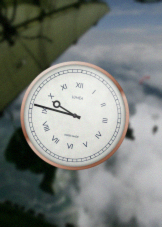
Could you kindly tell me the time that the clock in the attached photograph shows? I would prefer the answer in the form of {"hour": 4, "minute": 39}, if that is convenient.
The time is {"hour": 9, "minute": 46}
